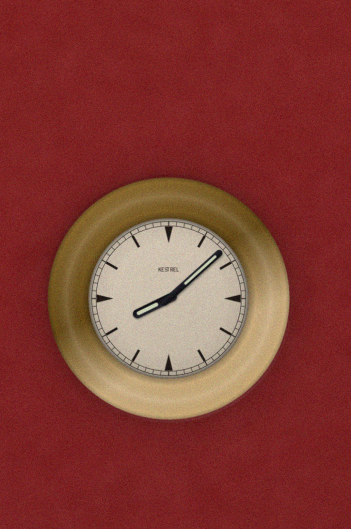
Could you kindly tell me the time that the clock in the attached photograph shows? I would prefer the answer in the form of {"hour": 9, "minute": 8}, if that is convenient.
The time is {"hour": 8, "minute": 8}
